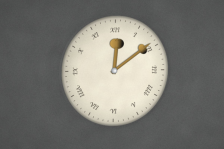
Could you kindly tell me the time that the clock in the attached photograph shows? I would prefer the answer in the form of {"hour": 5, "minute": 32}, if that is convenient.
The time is {"hour": 12, "minute": 9}
